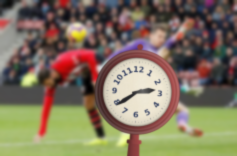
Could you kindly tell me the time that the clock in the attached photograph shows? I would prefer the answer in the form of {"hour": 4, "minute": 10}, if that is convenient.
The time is {"hour": 2, "minute": 39}
